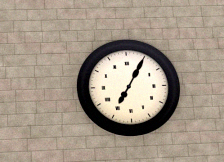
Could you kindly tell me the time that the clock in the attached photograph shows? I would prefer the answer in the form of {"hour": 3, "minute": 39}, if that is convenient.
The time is {"hour": 7, "minute": 5}
